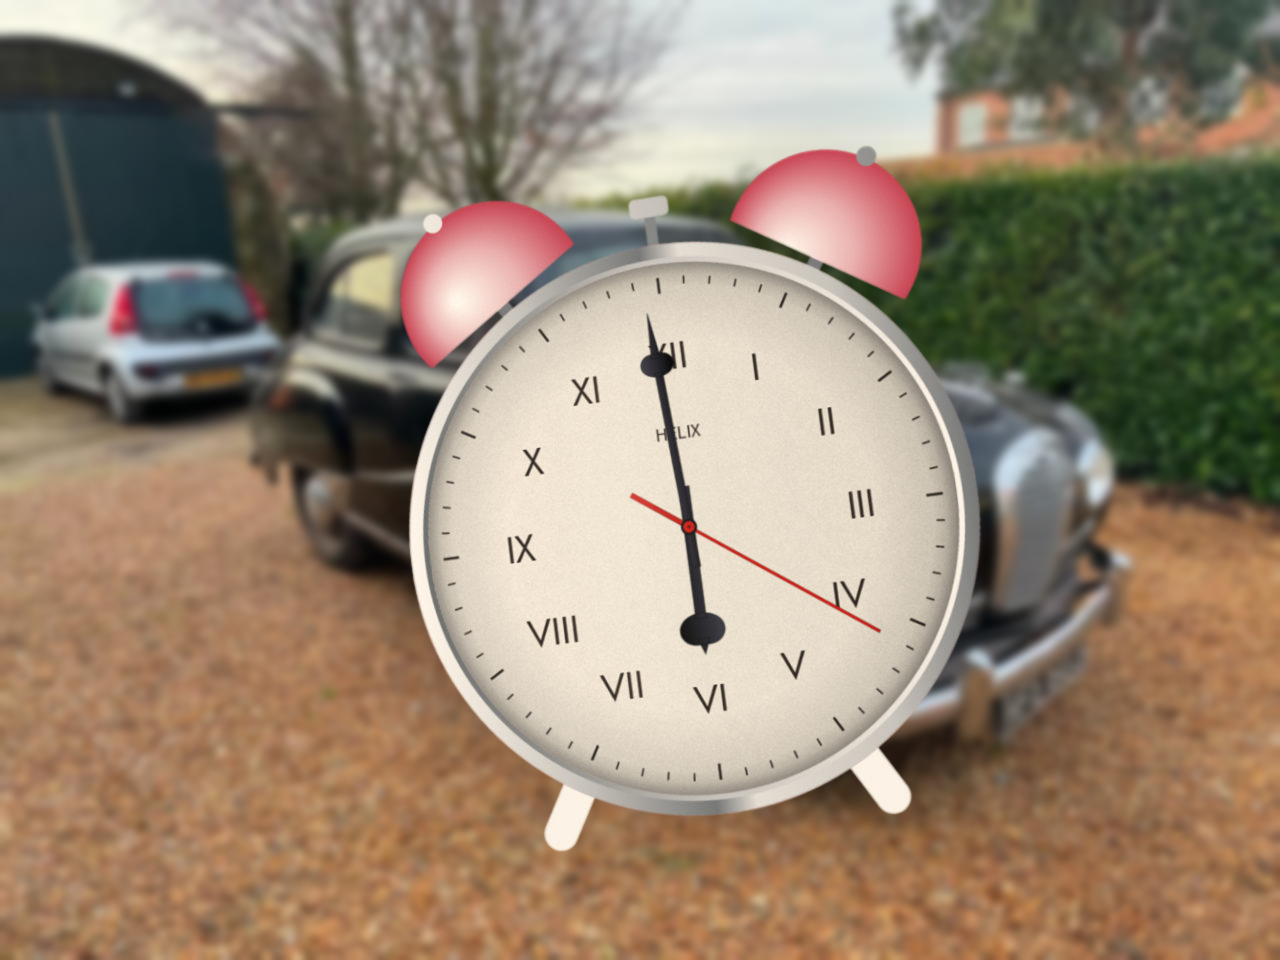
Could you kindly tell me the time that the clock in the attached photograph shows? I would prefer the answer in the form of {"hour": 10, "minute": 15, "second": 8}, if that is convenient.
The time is {"hour": 5, "minute": 59, "second": 21}
